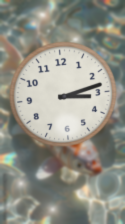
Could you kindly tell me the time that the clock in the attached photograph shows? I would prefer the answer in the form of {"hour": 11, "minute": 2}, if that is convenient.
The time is {"hour": 3, "minute": 13}
